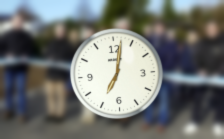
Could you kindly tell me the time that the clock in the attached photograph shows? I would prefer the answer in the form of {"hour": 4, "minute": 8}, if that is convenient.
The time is {"hour": 7, "minute": 2}
